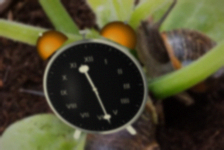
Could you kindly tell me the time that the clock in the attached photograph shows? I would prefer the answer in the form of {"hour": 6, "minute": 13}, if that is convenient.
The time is {"hour": 11, "minute": 28}
